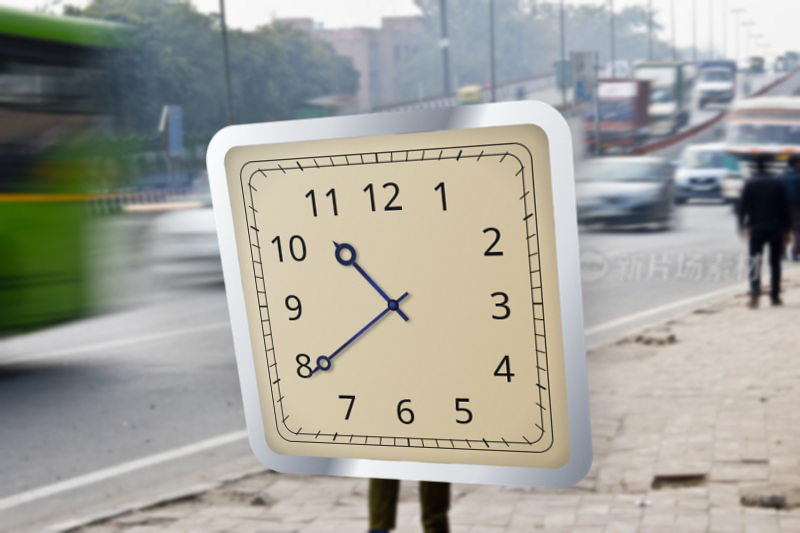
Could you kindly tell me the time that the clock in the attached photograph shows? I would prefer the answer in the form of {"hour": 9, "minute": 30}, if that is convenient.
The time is {"hour": 10, "minute": 39}
